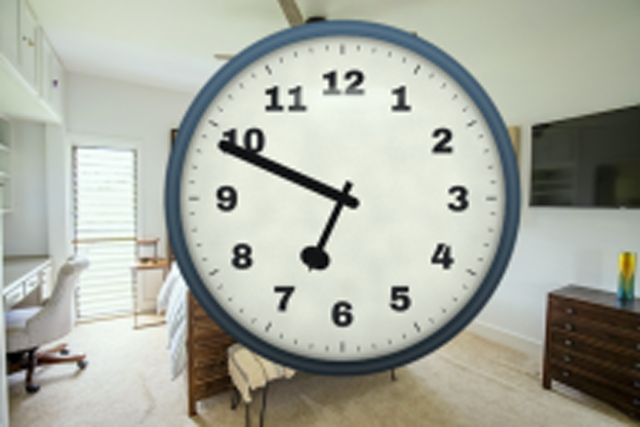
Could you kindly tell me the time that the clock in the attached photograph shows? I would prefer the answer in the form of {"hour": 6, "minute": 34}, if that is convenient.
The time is {"hour": 6, "minute": 49}
